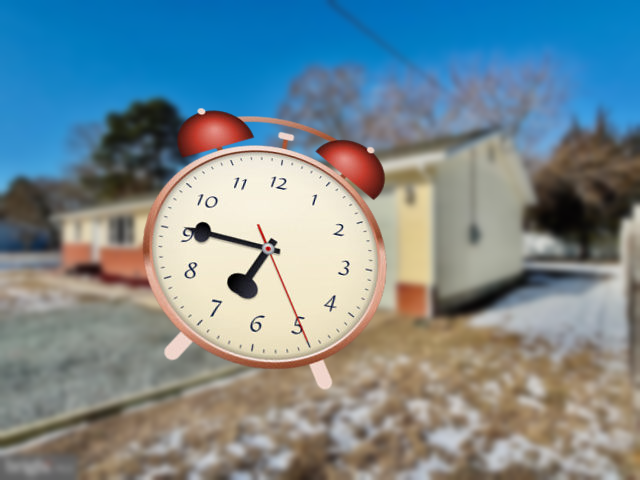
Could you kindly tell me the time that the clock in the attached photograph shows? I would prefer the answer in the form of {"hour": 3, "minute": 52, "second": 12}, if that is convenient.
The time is {"hour": 6, "minute": 45, "second": 25}
